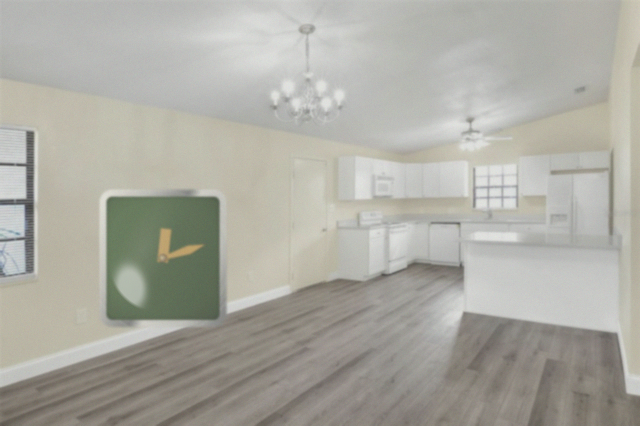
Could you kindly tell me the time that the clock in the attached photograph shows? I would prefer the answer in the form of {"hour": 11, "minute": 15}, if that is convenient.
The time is {"hour": 12, "minute": 12}
